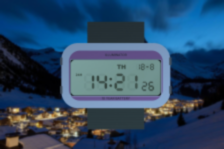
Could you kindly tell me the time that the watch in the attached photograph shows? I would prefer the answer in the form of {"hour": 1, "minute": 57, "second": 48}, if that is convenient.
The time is {"hour": 14, "minute": 21, "second": 26}
